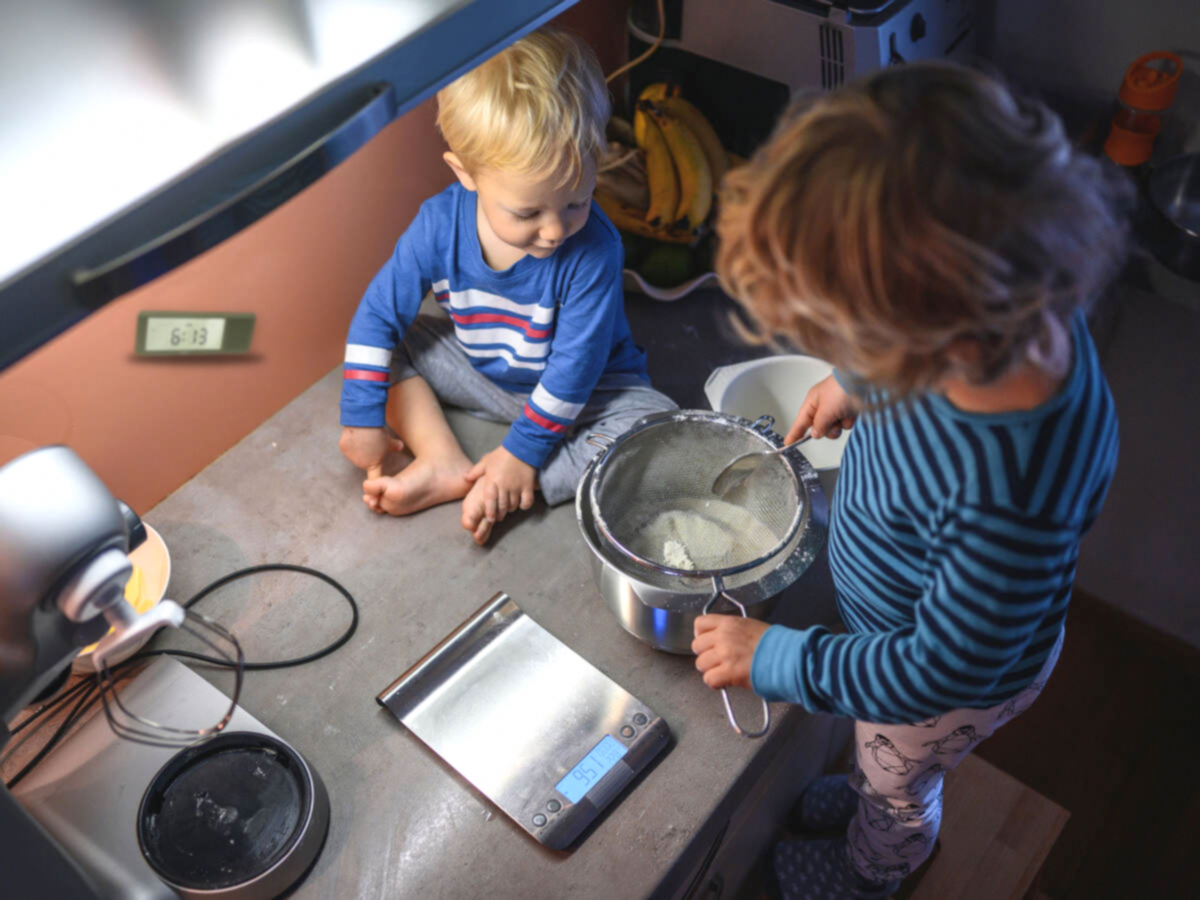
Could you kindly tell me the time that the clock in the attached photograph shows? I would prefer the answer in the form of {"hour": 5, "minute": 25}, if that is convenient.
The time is {"hour": 6, "minute": 13}
